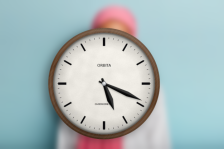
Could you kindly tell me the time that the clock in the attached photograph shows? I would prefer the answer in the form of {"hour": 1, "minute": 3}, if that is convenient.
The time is {"hour": 5, "minute": 19}
